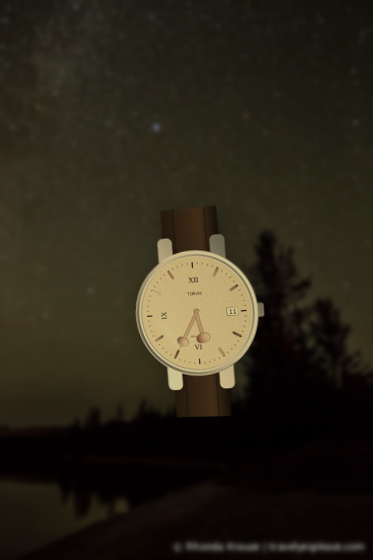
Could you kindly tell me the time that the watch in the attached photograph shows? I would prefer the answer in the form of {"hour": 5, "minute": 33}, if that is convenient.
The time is {"hour": 5, "minute": 35}
